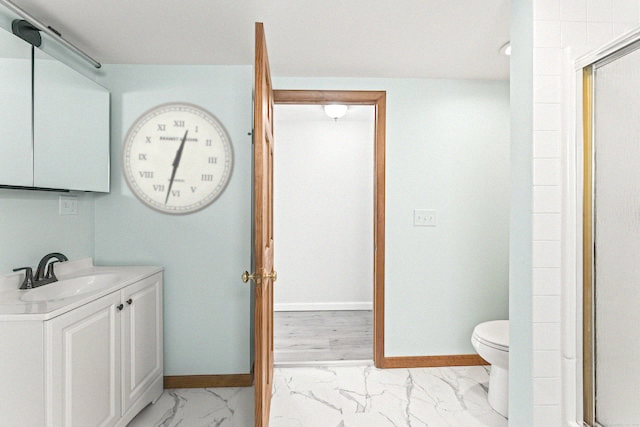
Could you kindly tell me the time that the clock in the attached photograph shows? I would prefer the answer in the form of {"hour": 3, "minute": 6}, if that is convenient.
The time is {"hour": 12, "minute": 32}
